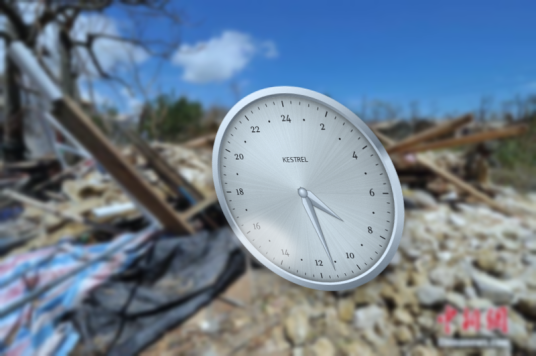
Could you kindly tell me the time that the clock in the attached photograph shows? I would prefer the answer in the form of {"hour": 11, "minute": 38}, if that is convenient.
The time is {"hour": 8, "minute": 28}
